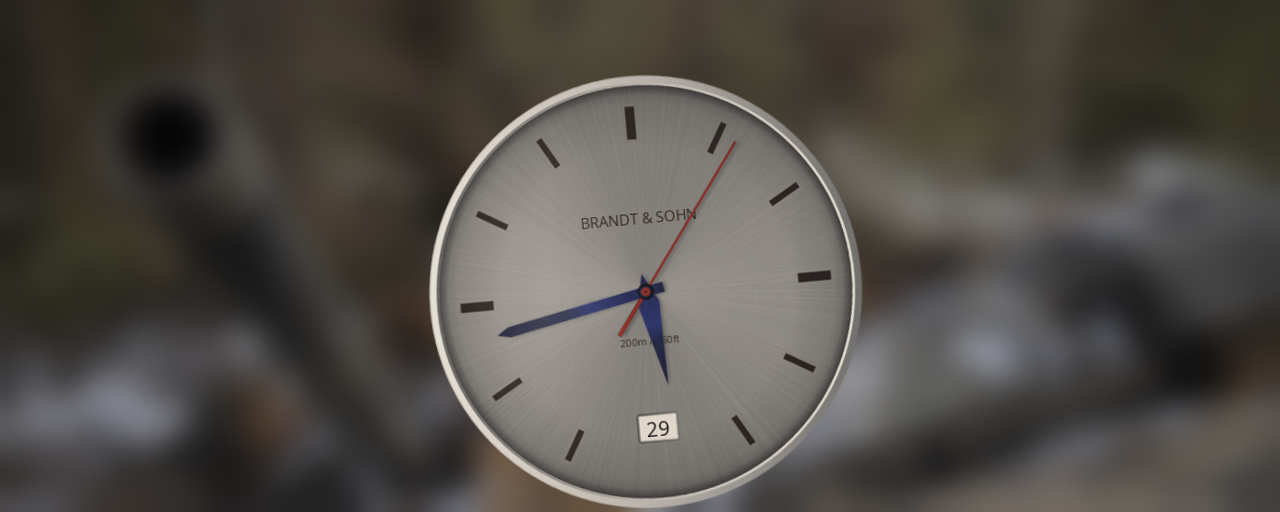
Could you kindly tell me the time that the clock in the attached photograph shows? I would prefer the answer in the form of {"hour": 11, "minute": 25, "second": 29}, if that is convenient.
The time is {"hour": 5, "minute": 43, "second": 6}
